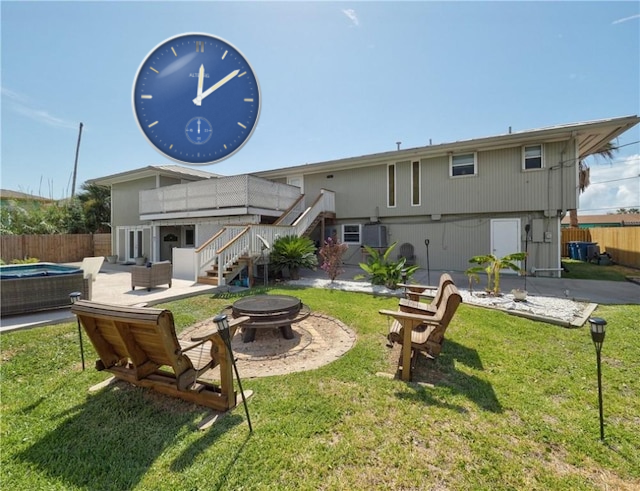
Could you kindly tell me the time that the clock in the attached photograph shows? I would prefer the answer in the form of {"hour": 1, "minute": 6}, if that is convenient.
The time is {"hour": 12, "minute": 9}
